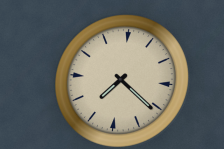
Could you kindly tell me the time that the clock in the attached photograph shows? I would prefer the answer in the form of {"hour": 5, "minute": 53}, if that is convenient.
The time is {"hour": 7, "minute": 21}
